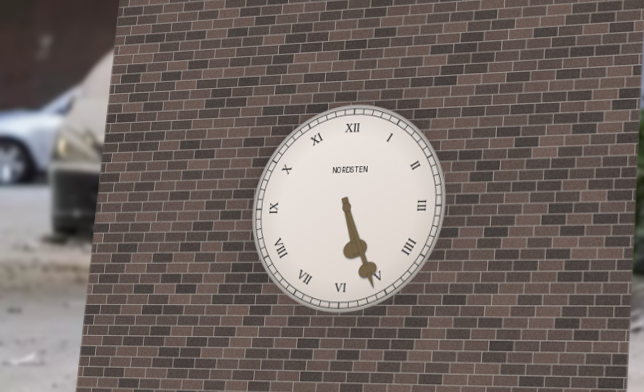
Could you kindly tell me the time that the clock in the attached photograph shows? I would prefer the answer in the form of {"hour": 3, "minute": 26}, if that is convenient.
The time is {"hour": 5, "minute": 26}
